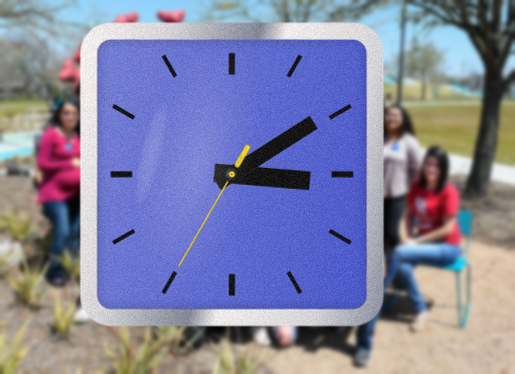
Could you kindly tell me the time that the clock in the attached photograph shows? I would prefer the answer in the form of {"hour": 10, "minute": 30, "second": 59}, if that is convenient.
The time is {"hour": 3, "minute": 9, "second": 35}
